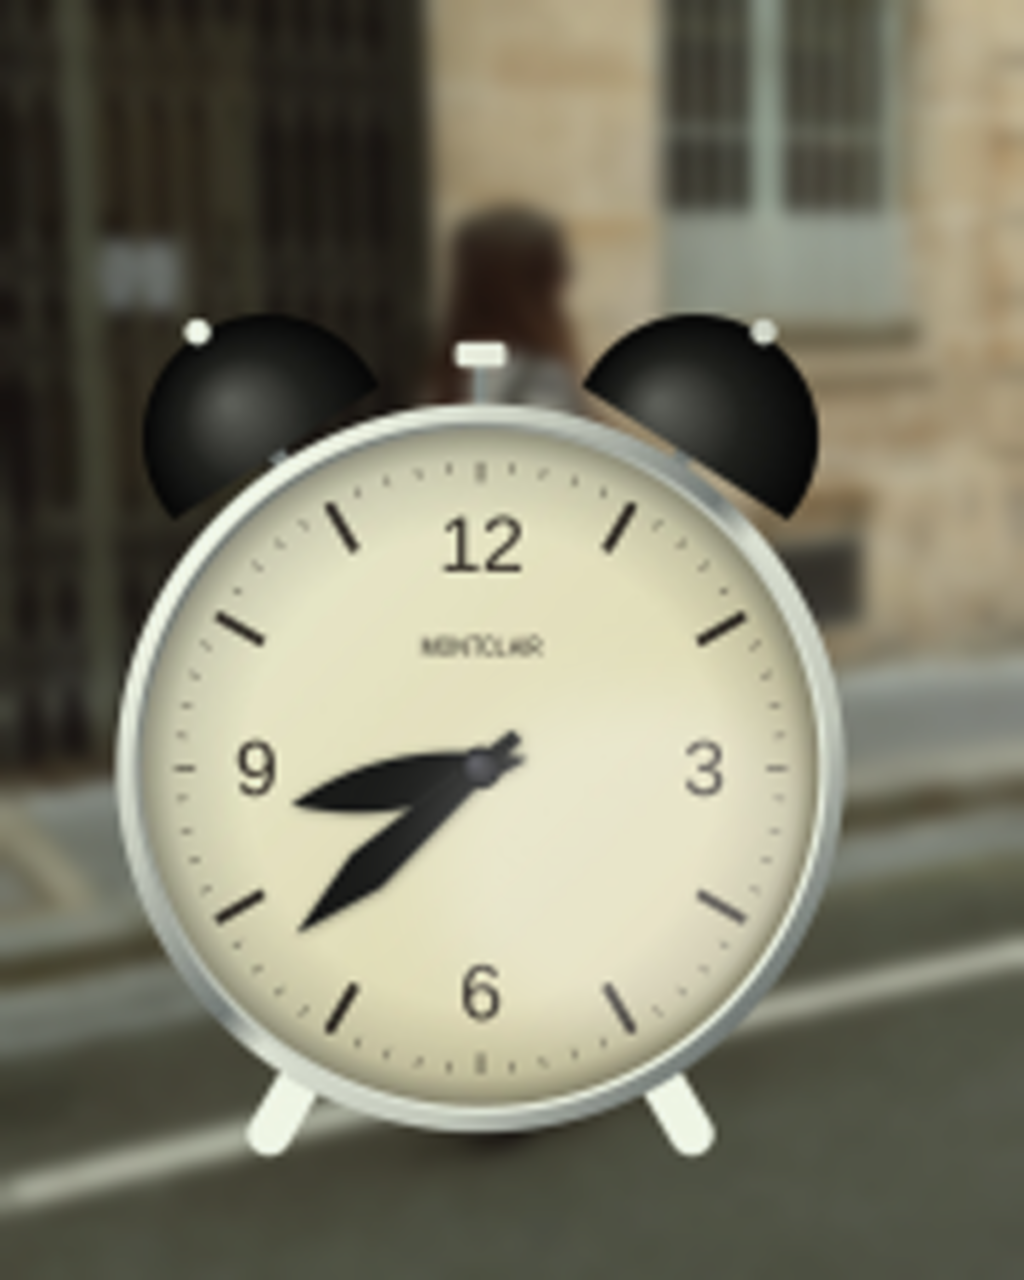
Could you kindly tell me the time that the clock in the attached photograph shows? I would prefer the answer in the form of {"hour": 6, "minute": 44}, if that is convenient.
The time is {"hour": 8, "minute": 38}
